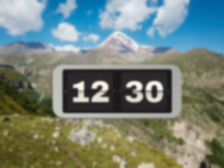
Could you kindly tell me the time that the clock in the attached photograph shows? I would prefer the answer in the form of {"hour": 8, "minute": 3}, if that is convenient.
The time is {"hour": 12, "minute": 30}
